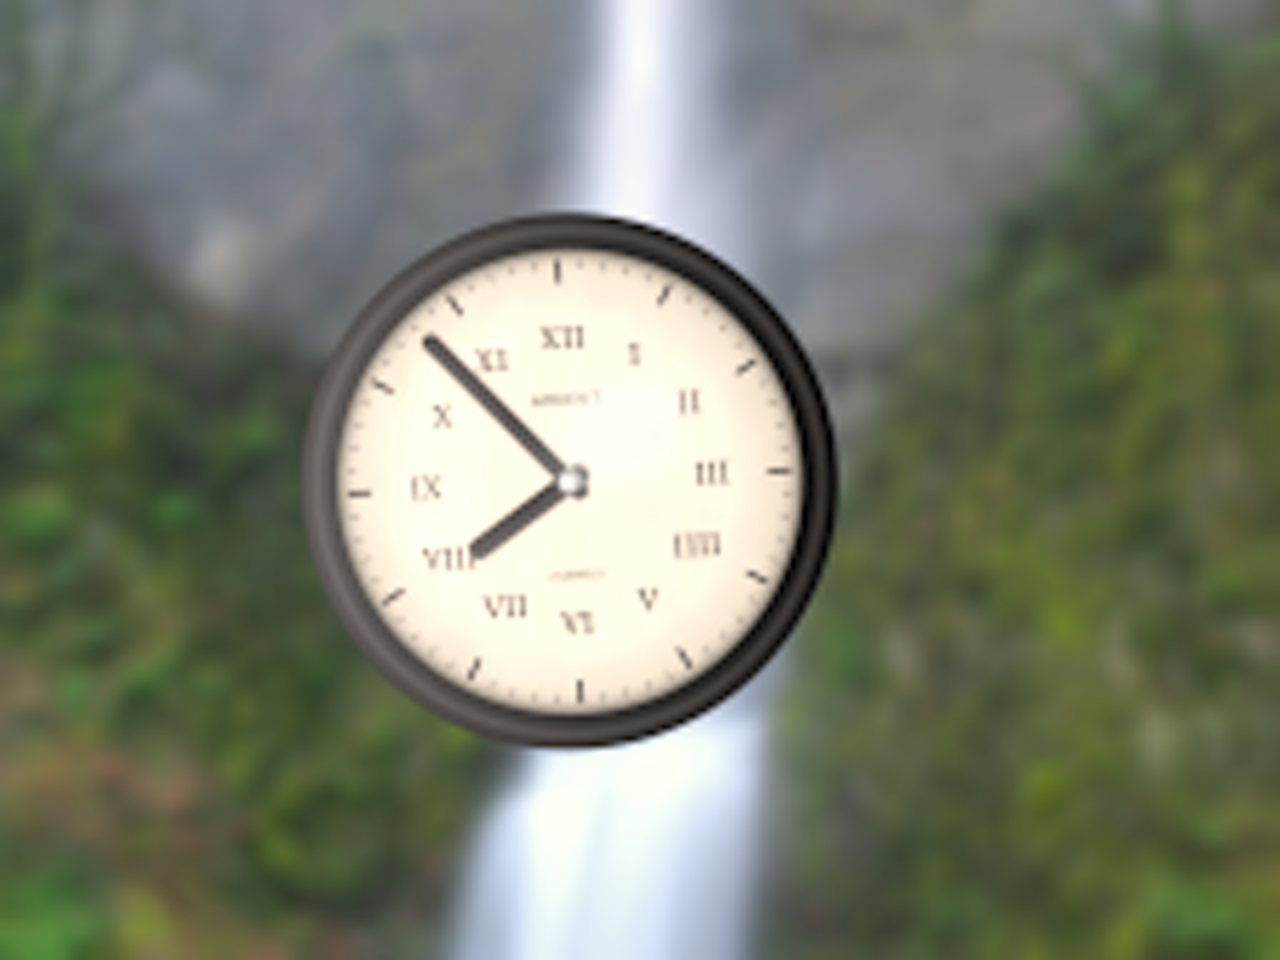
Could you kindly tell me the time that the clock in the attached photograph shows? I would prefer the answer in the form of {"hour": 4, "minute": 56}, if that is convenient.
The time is {"hour": 7, "minute": 53}
